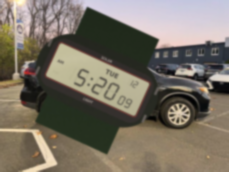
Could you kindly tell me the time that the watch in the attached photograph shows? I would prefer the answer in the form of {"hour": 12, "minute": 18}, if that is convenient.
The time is {"hour": 5, "minute": 20}
